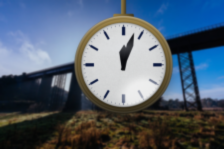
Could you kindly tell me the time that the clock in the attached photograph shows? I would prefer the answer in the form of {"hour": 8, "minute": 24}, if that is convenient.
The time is {"hour": 12, "minute": 3}
